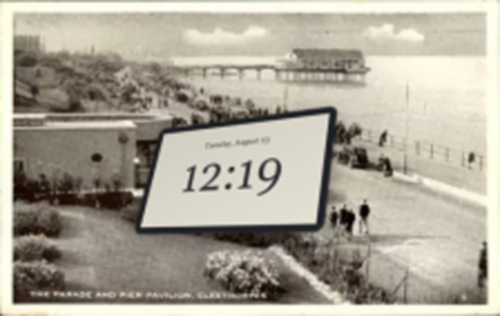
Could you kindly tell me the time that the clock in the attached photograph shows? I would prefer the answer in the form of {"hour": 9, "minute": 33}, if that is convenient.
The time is {"hour": 12, "minute": 19}
